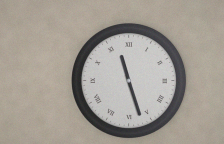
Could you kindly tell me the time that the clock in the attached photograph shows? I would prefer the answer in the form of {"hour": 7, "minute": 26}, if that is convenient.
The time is {"hour": 11, "minute": 27}
